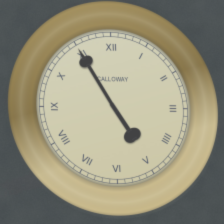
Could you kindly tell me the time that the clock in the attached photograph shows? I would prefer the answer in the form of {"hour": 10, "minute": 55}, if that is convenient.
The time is {"hour": 4, "minute": 55}
